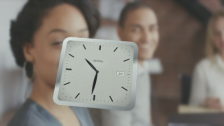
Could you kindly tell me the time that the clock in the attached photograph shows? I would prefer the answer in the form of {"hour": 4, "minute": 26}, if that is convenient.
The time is {"hour": 10, "minute": 31}
